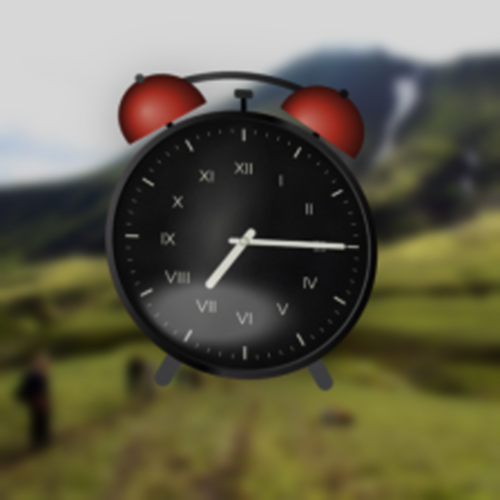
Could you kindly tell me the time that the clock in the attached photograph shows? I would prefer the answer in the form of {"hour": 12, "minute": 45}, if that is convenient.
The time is {"hour": 7, "minute": 15}
